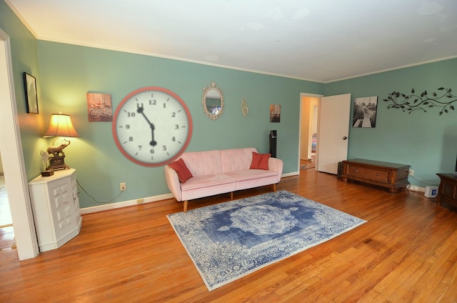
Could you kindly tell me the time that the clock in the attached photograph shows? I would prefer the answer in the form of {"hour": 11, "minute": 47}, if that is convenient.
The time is {"hour": 5, "minute": 54}
